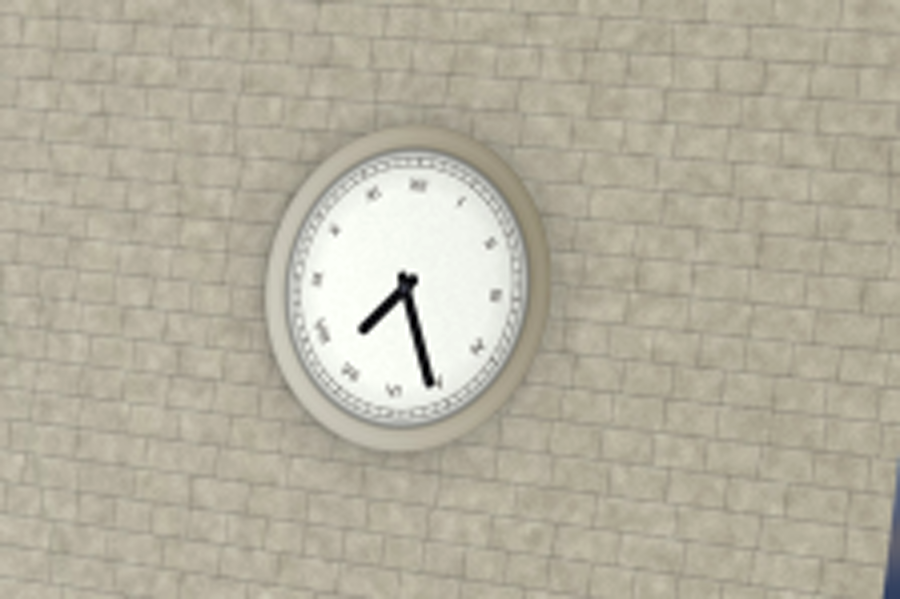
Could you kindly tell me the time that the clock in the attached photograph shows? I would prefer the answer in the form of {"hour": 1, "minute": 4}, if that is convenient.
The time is {"hour": 7, "minute": 26}
